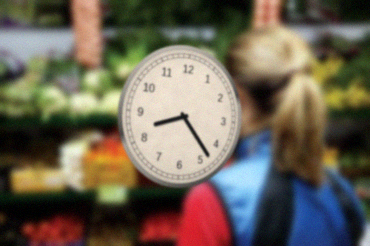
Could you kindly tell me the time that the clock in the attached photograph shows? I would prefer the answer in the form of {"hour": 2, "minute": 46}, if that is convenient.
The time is {"hour": 8, "minute": 23}
